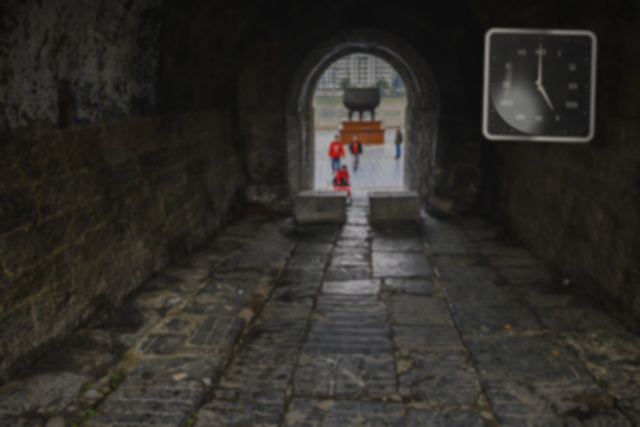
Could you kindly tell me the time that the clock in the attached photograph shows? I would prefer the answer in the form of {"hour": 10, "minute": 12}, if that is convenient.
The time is {"hour": 5, "minute": 0}
